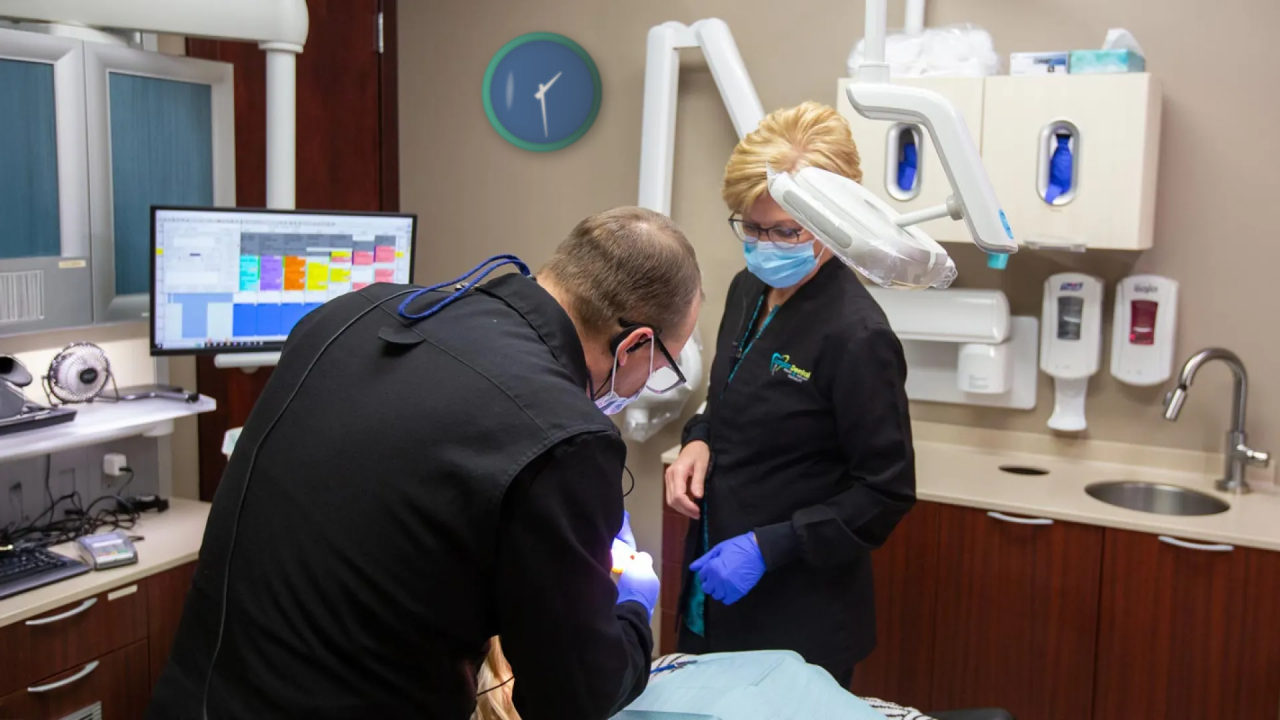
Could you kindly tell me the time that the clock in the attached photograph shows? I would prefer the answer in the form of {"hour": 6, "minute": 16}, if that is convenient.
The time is {"hour": 1, "minute": 29}
